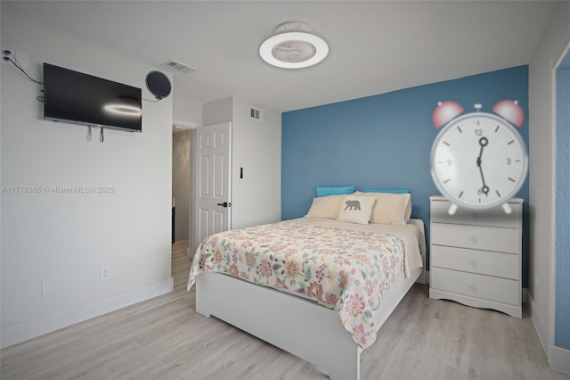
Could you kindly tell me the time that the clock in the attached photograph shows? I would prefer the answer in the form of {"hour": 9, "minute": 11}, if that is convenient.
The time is {"hour": 12, "minute": 28}
